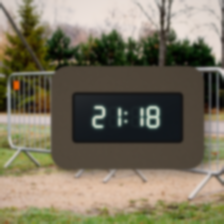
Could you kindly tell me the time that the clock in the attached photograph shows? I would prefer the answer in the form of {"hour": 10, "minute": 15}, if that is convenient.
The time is {"hour": 21, "minute": 18}
